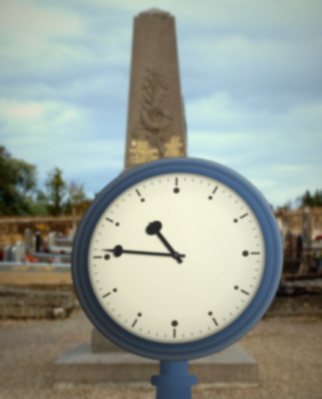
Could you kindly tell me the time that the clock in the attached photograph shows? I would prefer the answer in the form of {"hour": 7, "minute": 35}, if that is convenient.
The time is {"hour": 10, "minute": 46}
